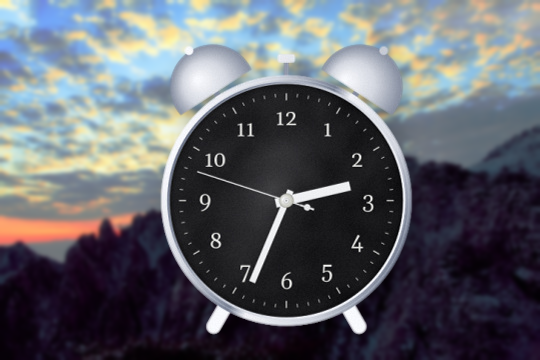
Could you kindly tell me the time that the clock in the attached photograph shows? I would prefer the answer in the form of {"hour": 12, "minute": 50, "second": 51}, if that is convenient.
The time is {"hour": 2, "minute": 33, "second": 48}
